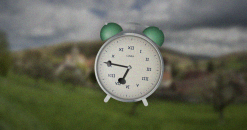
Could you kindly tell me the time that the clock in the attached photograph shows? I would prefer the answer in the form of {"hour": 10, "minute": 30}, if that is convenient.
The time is {"hour": 6, "minute": 46}
